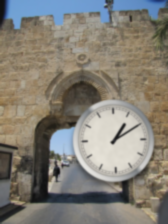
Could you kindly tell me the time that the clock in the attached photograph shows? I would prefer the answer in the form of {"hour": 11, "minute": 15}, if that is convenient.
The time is {"hour": 1, "minute": 10}
